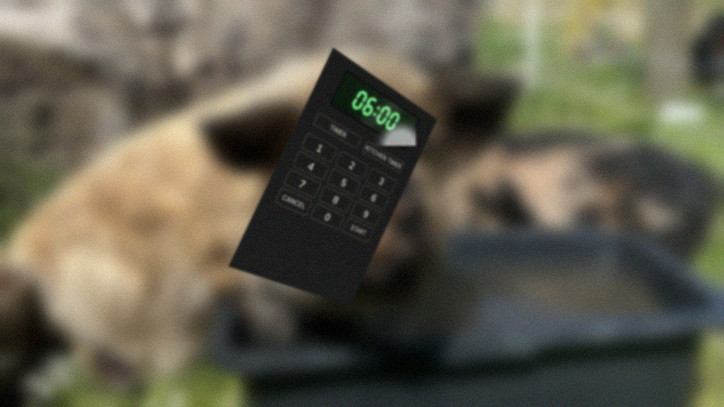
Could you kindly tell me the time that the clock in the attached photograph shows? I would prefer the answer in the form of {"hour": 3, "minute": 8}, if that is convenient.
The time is {"hour": 6, "minute": 0}
